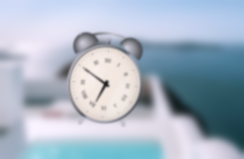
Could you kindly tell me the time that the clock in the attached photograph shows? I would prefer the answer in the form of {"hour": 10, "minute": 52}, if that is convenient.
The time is {"hour": 6, "minute": 50}
